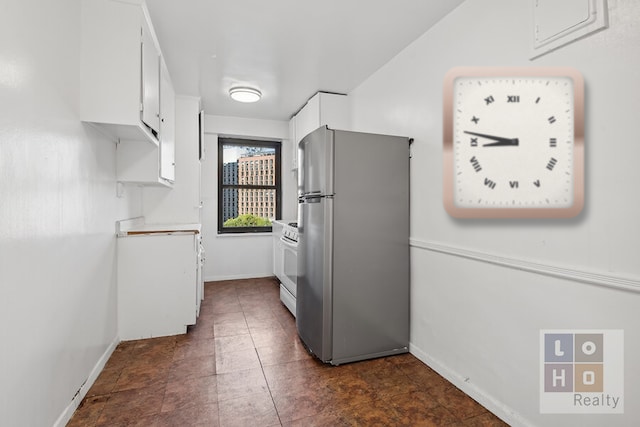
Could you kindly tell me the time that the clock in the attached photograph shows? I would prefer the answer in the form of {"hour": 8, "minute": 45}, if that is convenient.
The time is {"hour": 8, "minute": 47}
